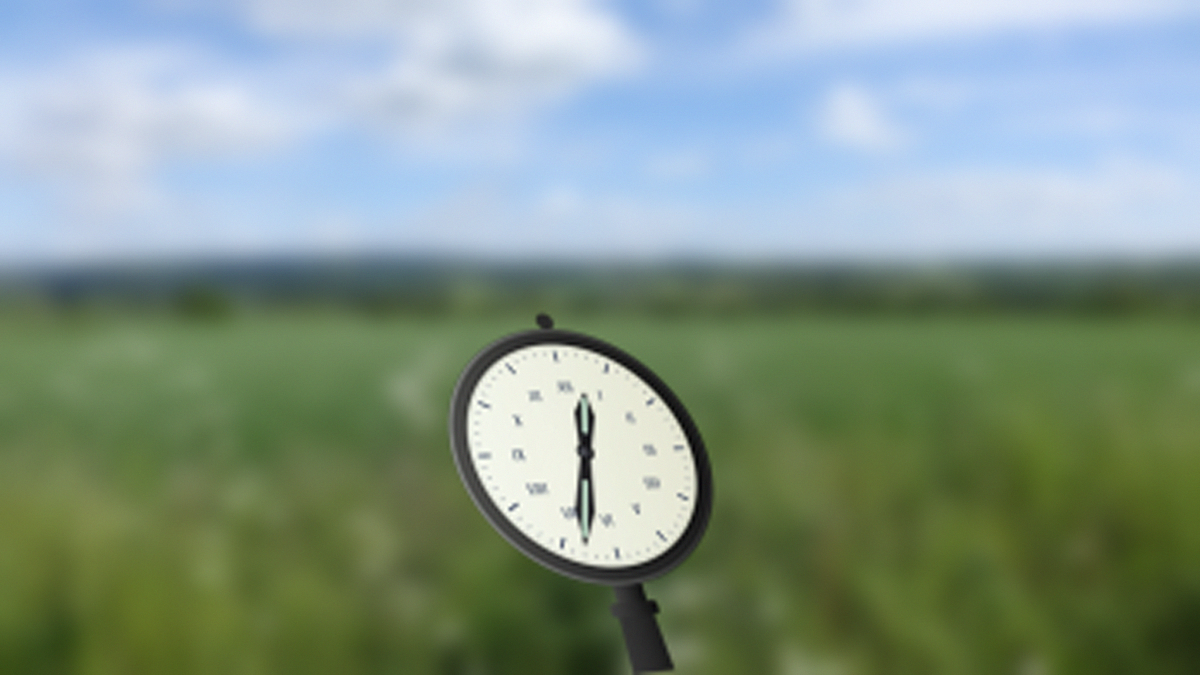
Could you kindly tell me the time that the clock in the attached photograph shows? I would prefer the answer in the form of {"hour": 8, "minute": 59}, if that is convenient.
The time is {"hour": 12, "minute": 33}
